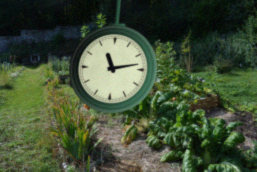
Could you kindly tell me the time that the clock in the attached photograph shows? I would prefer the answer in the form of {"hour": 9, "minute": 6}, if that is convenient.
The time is {"hour": 11, "minute": 13}
